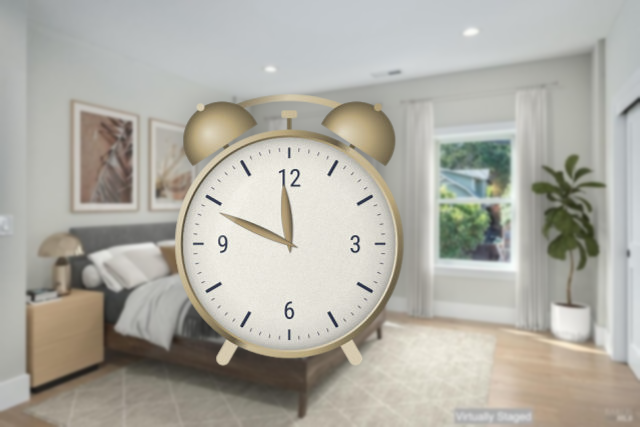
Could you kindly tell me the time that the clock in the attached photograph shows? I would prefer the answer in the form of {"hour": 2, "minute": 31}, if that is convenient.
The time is {"hour": 11, "minute": 49}
